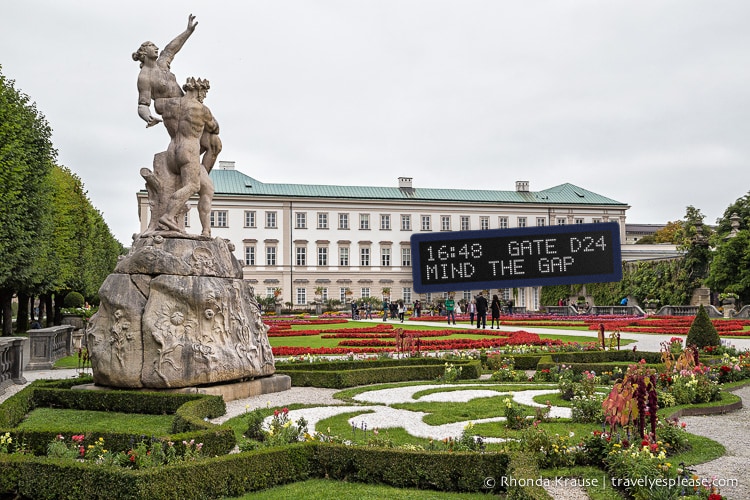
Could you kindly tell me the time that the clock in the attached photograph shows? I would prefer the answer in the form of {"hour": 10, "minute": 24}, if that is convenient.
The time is {"hour": 16, "minute": 48}
